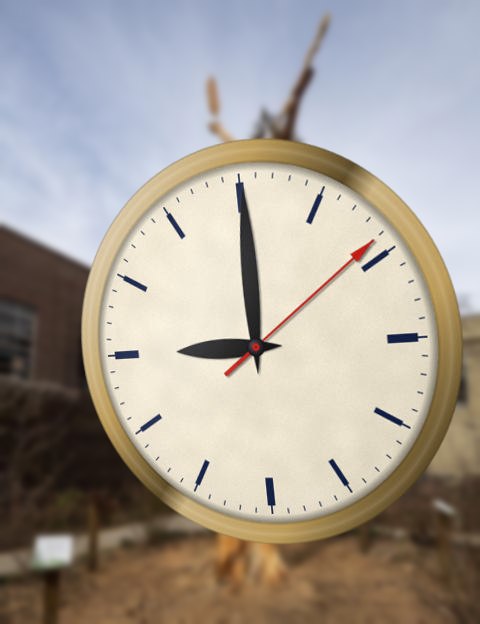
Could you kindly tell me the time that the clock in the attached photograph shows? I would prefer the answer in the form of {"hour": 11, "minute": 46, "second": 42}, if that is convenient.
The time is {"hour": 9, "minute": 0, "second": 9}
